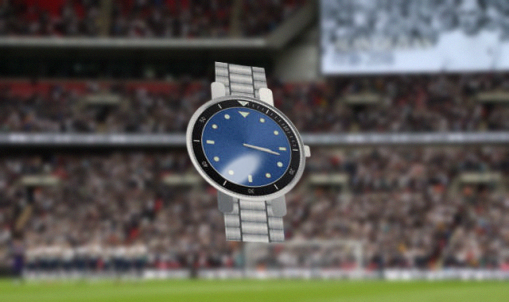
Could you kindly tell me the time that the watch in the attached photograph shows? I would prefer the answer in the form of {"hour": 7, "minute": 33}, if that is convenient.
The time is {"hour": 3, "minute": 17}
